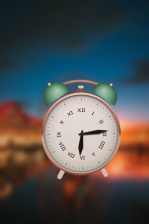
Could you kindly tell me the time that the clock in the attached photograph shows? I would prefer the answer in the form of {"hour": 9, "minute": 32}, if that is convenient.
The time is {"hour": 6, "minute": 14}
